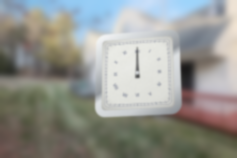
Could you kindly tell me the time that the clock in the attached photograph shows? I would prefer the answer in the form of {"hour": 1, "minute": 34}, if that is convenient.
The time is {"hour": 12, "minute": 0}
